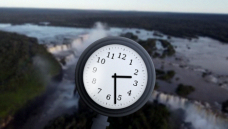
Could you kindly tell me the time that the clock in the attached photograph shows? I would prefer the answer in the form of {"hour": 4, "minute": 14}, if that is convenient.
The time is {"hour": 2, "minute": 27}
